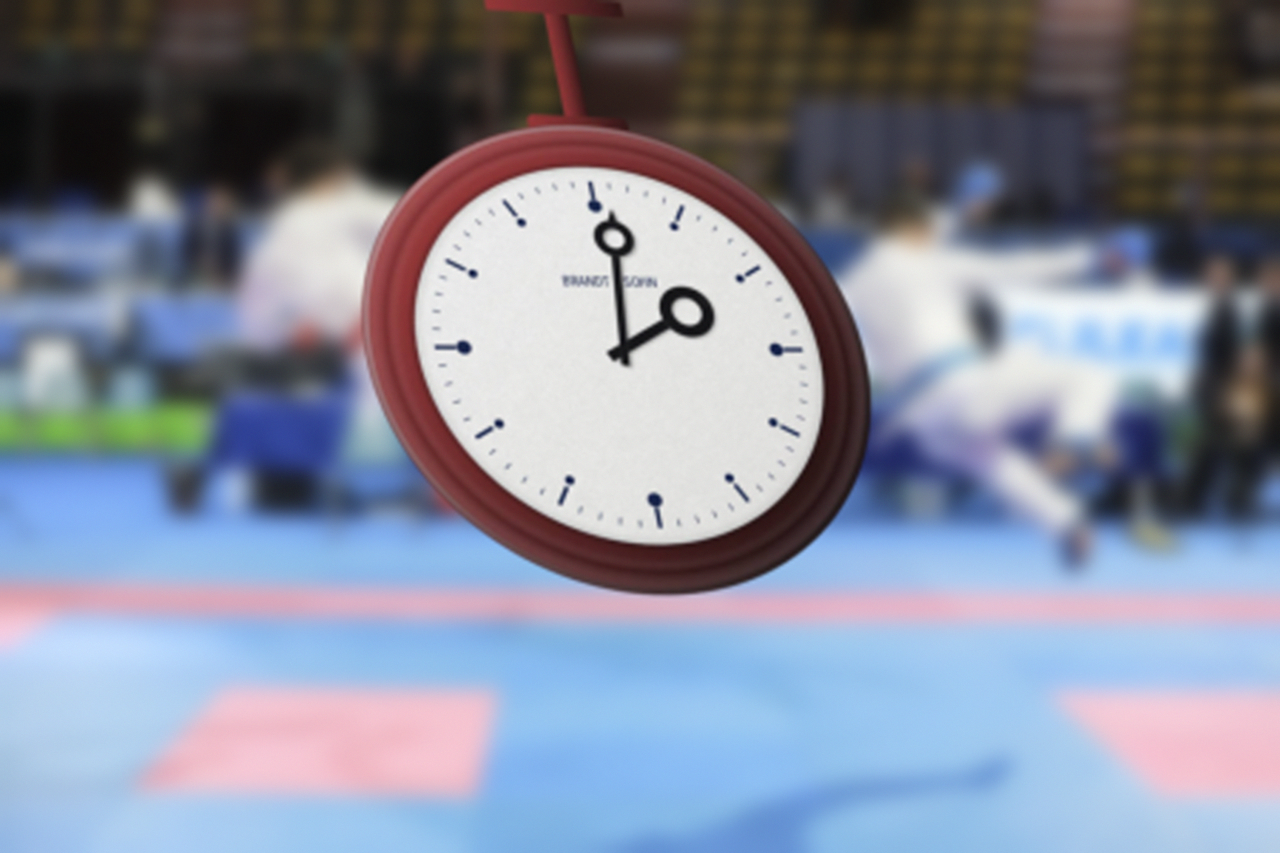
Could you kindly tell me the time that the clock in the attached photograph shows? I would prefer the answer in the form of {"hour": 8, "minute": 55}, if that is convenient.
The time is {"hour": 2, "minute": 1}
